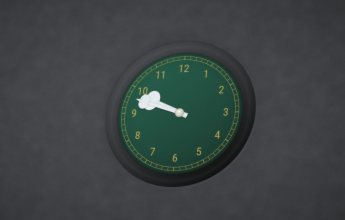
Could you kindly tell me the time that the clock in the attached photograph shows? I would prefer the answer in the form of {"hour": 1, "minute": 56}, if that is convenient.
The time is {"hour": 9, "minute": 48}
